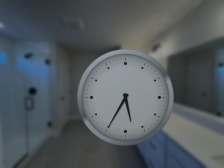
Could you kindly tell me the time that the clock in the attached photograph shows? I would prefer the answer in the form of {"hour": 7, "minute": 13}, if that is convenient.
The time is {"hour": 5, "minute": 35}
